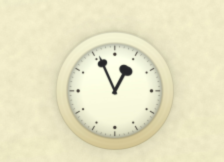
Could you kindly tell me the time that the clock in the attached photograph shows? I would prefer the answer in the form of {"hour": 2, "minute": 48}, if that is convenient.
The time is {"hour": 12, "minute": 56}
